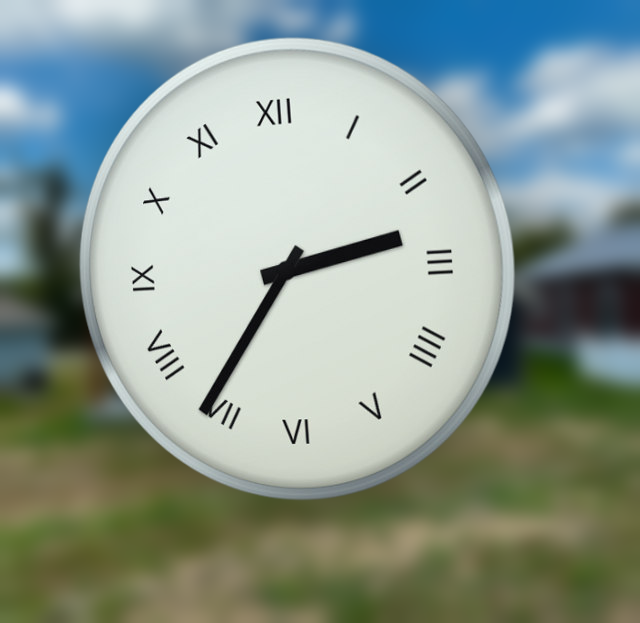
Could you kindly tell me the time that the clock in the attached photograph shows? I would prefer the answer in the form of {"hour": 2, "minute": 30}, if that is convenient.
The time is {"hour": 2, "minute": 36}
